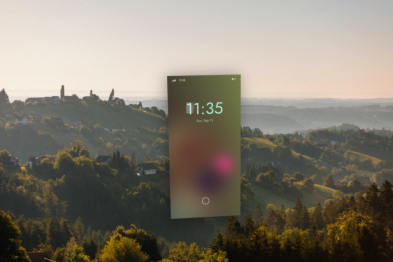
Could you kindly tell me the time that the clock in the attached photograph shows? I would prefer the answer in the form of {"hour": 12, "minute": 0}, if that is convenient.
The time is {"hour": 11, "minute": 35}
